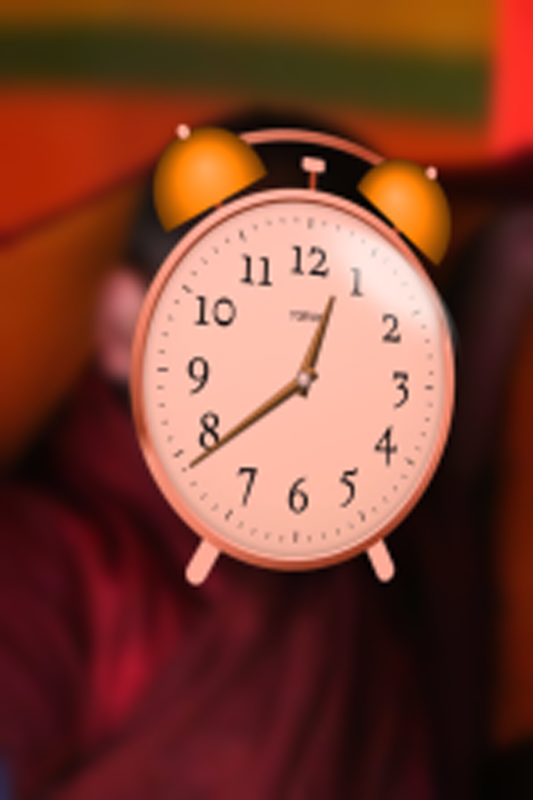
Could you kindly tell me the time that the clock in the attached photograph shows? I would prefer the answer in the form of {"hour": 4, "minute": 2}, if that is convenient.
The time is {"hour": 12, "minute": 39}
